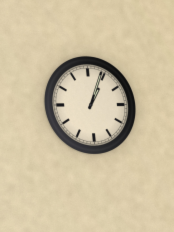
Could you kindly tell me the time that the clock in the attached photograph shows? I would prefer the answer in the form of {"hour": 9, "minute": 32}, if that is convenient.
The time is {"hour": 1, "minute": 4}
